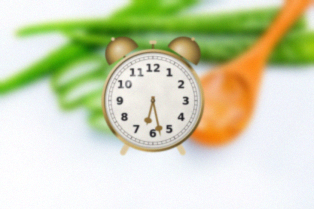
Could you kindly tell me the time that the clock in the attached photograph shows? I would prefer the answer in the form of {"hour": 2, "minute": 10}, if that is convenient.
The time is {"hour": 6, "minute": 28}
